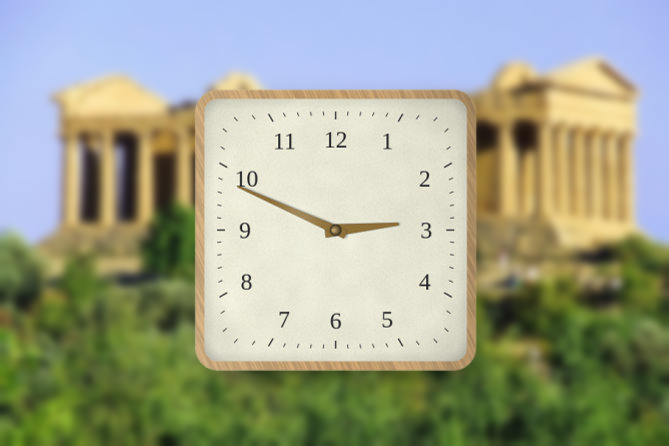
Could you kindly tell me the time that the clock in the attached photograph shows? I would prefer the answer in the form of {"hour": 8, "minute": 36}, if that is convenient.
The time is {"hour": 2, "minute": 49}
